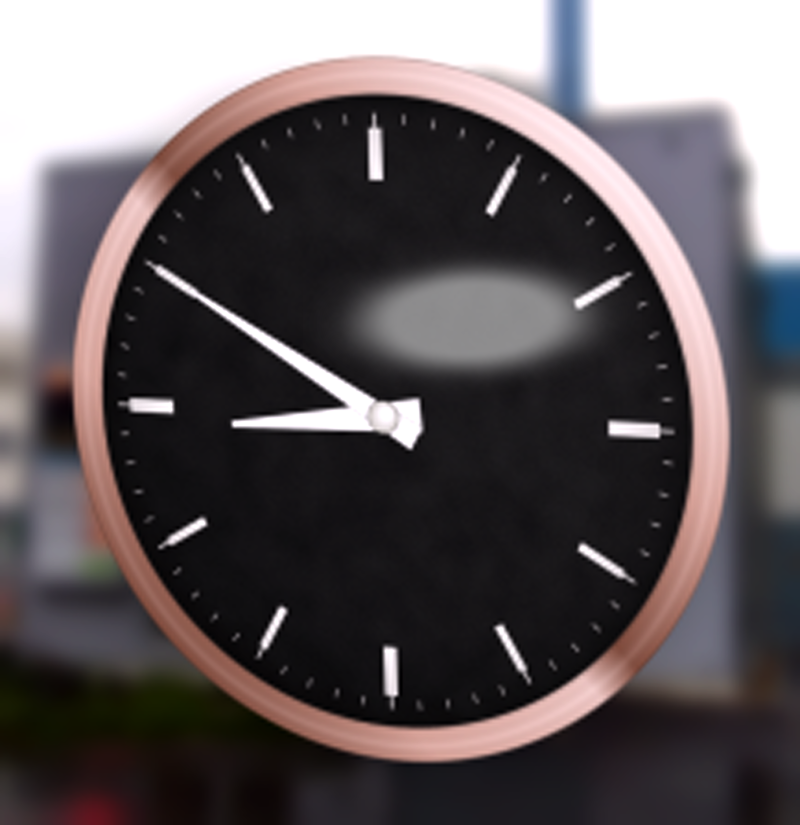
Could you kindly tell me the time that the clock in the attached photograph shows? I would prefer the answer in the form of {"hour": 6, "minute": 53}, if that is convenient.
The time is {"hour": 8, "minute": 50}
